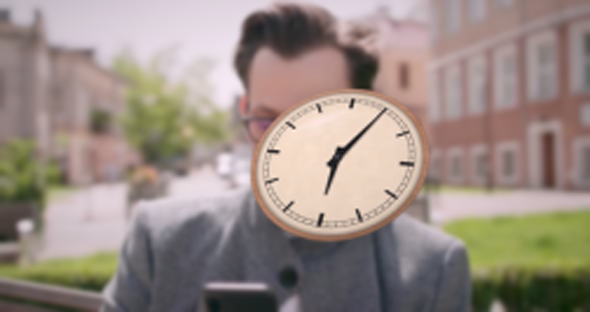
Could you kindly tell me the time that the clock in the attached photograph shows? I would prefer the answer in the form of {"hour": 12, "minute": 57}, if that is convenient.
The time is {"hour": 6, "minute": 5}
